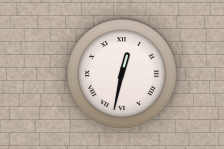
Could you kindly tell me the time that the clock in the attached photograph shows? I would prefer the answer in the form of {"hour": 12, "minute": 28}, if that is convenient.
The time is {"hour": 12, "minute": 32}
